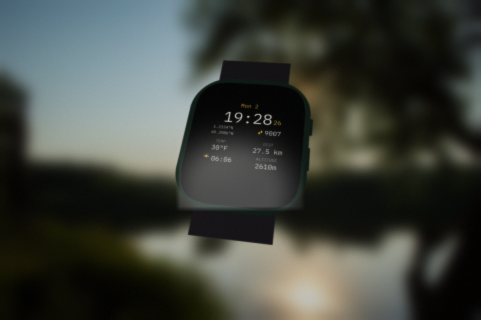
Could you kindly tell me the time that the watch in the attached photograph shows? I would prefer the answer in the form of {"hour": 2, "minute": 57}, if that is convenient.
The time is {"hour": 19, "minute": 28}
